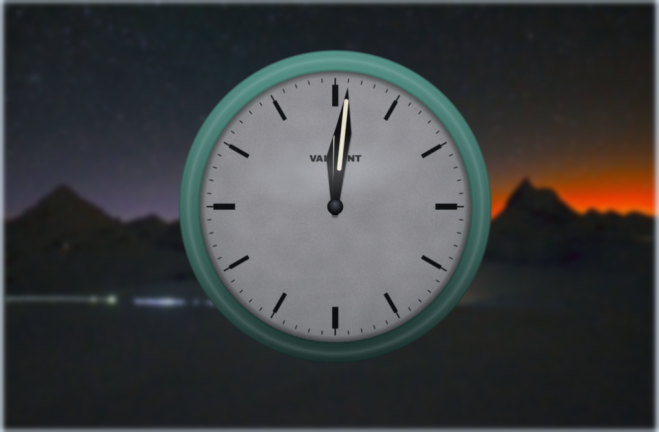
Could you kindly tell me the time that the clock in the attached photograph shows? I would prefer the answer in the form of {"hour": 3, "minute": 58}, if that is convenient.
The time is {"hour": 12, "minute": 1}
